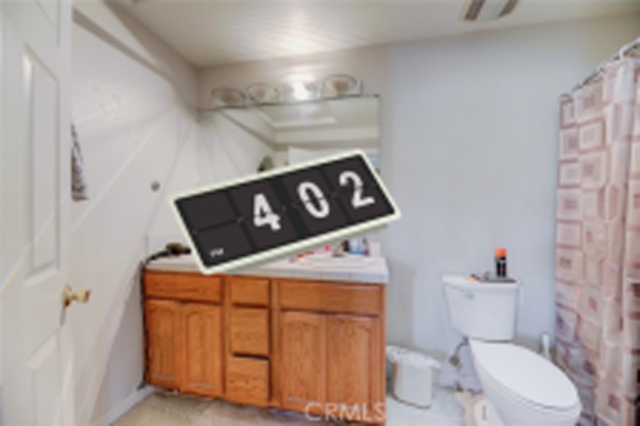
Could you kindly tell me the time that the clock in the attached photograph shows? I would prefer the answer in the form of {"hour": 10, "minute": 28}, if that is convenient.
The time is {"hour": 4, "minute": 2}
